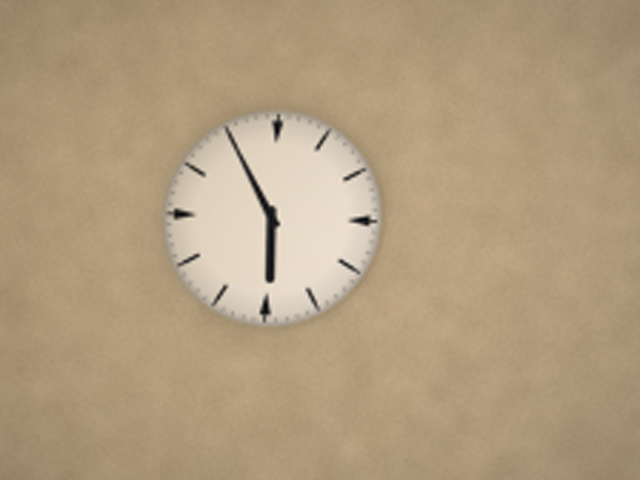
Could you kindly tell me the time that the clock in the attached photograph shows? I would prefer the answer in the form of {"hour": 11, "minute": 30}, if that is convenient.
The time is {"hour": 5, "minute": 55}
